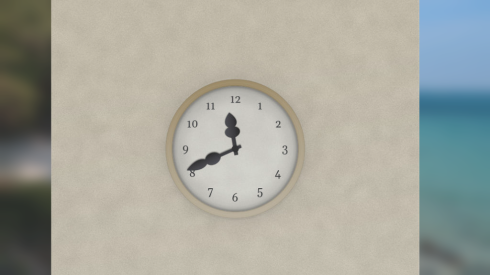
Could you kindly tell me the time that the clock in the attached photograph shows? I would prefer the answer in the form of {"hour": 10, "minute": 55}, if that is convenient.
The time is {"hour": 11, "minute": 41}
